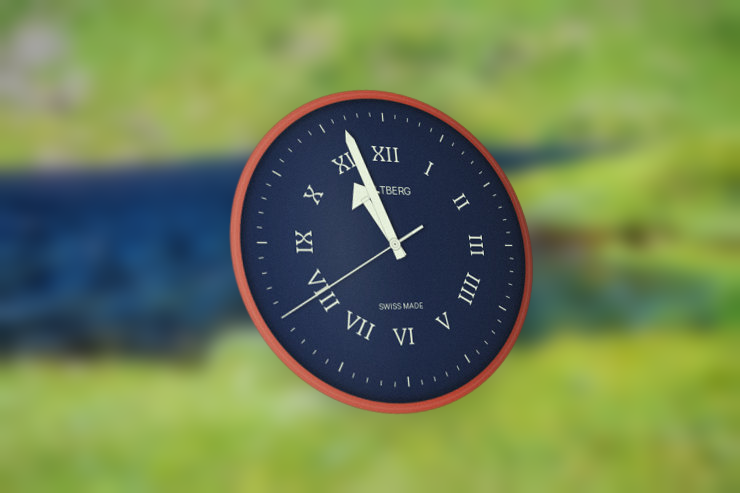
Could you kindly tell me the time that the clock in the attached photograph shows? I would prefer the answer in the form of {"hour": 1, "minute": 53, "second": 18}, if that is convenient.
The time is {"hour": 10, "minute": 56, "second": 40}
